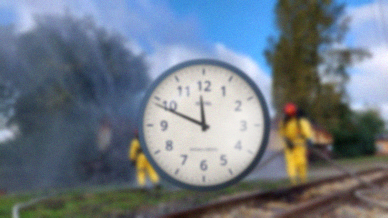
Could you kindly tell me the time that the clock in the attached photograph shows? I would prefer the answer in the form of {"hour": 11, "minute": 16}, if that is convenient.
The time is {"hour": 11, "minute": 49}
